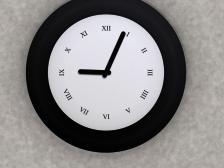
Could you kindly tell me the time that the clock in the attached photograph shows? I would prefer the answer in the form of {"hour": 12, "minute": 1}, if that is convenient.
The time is {"hour": 9, "minute": 4}
